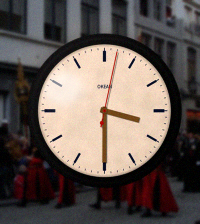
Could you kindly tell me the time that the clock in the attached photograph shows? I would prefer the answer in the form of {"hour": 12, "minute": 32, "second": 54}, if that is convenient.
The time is {"hour": 3, "minute": 30, "second": 2}
